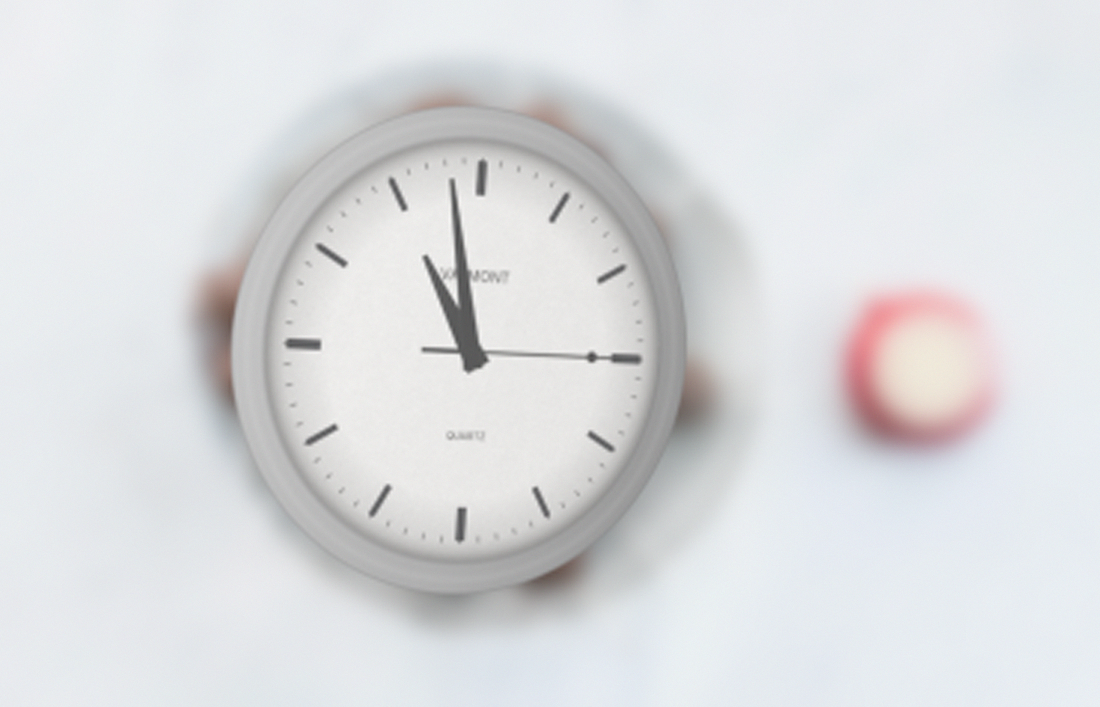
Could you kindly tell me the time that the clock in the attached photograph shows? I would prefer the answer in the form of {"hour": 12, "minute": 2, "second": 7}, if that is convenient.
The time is {"hour": 10, "minute": 58, "second": 15}
